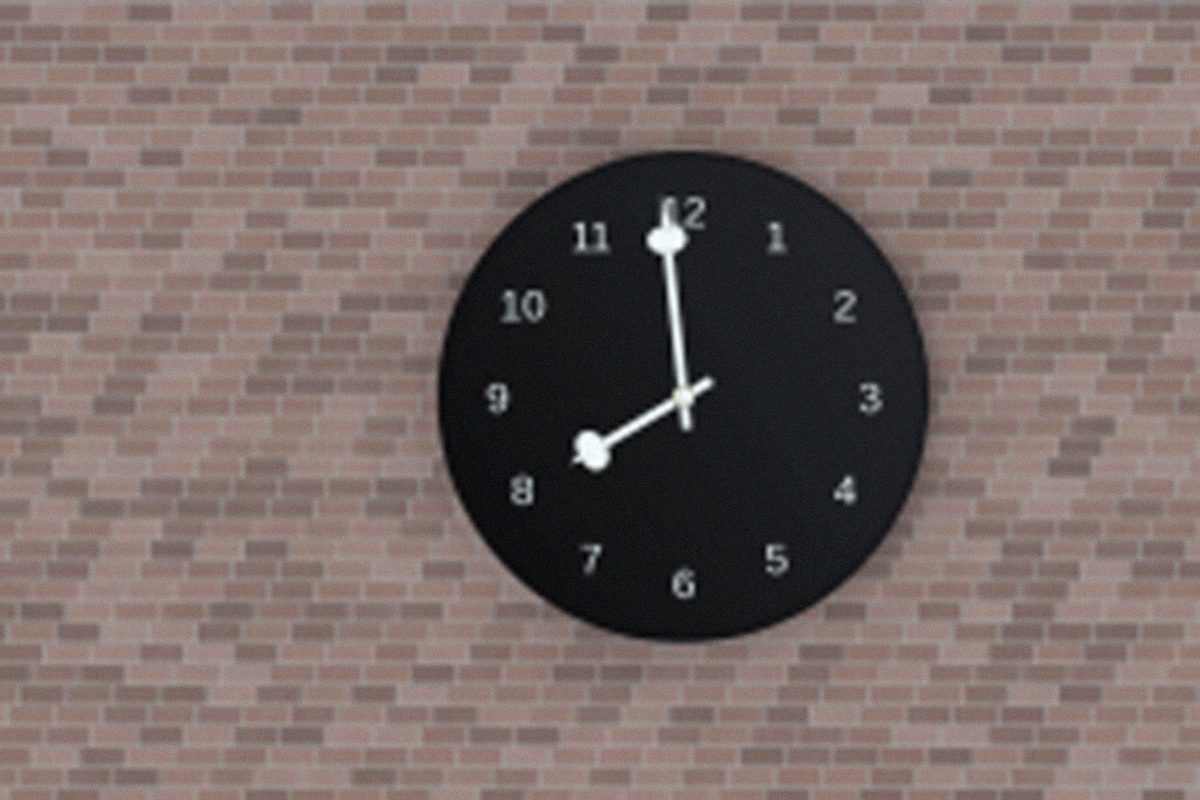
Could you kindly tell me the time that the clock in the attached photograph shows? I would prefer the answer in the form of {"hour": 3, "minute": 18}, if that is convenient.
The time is {"hour": 7, "minute": 59}
